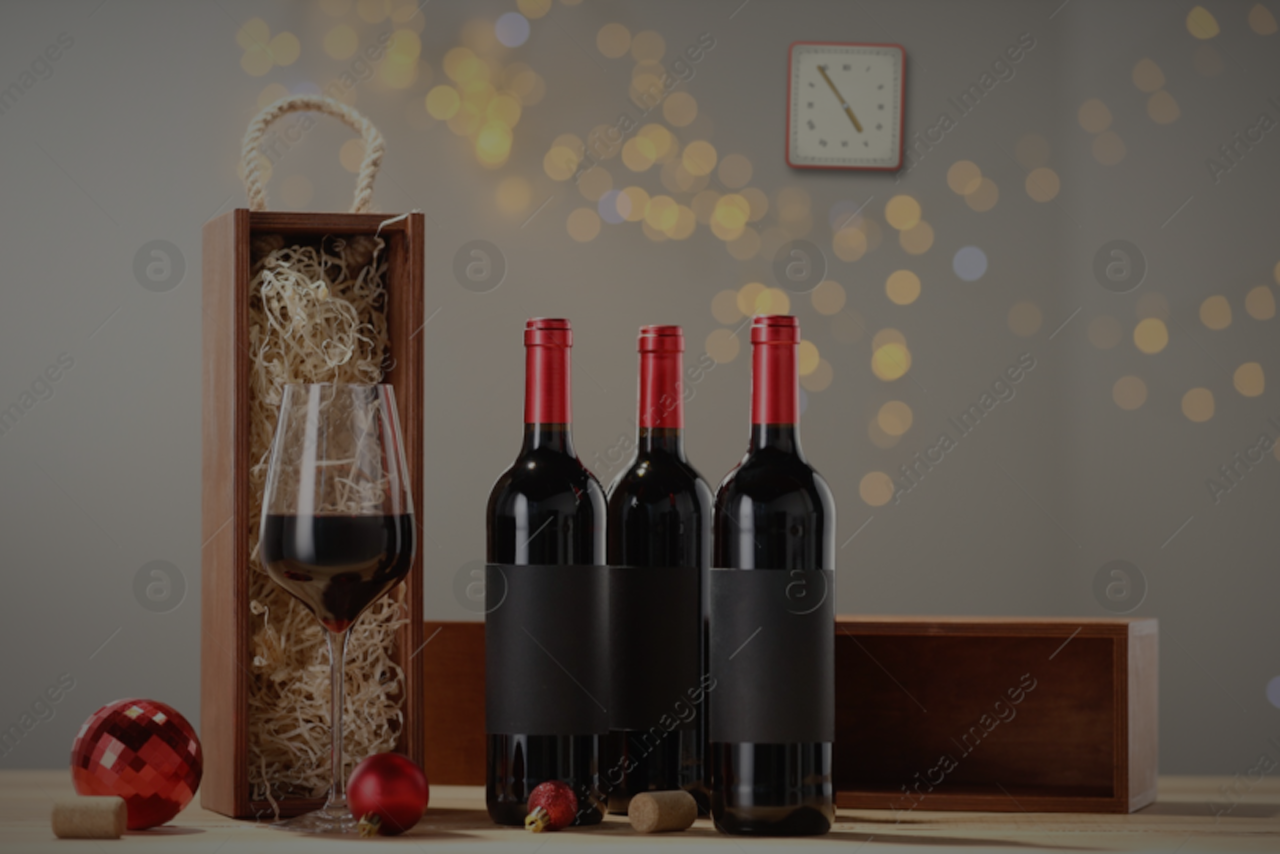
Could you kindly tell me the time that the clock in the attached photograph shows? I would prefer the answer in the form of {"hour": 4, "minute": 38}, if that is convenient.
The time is {"hour": 4, "minute": 54}
